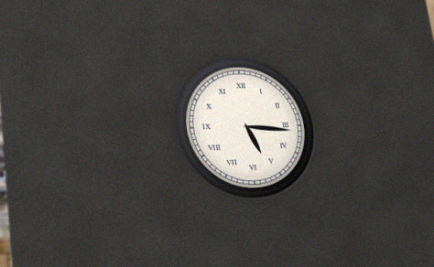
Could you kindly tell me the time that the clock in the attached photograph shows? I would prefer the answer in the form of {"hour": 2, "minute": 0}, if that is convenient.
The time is {"hour": 5, "minute": 16}
